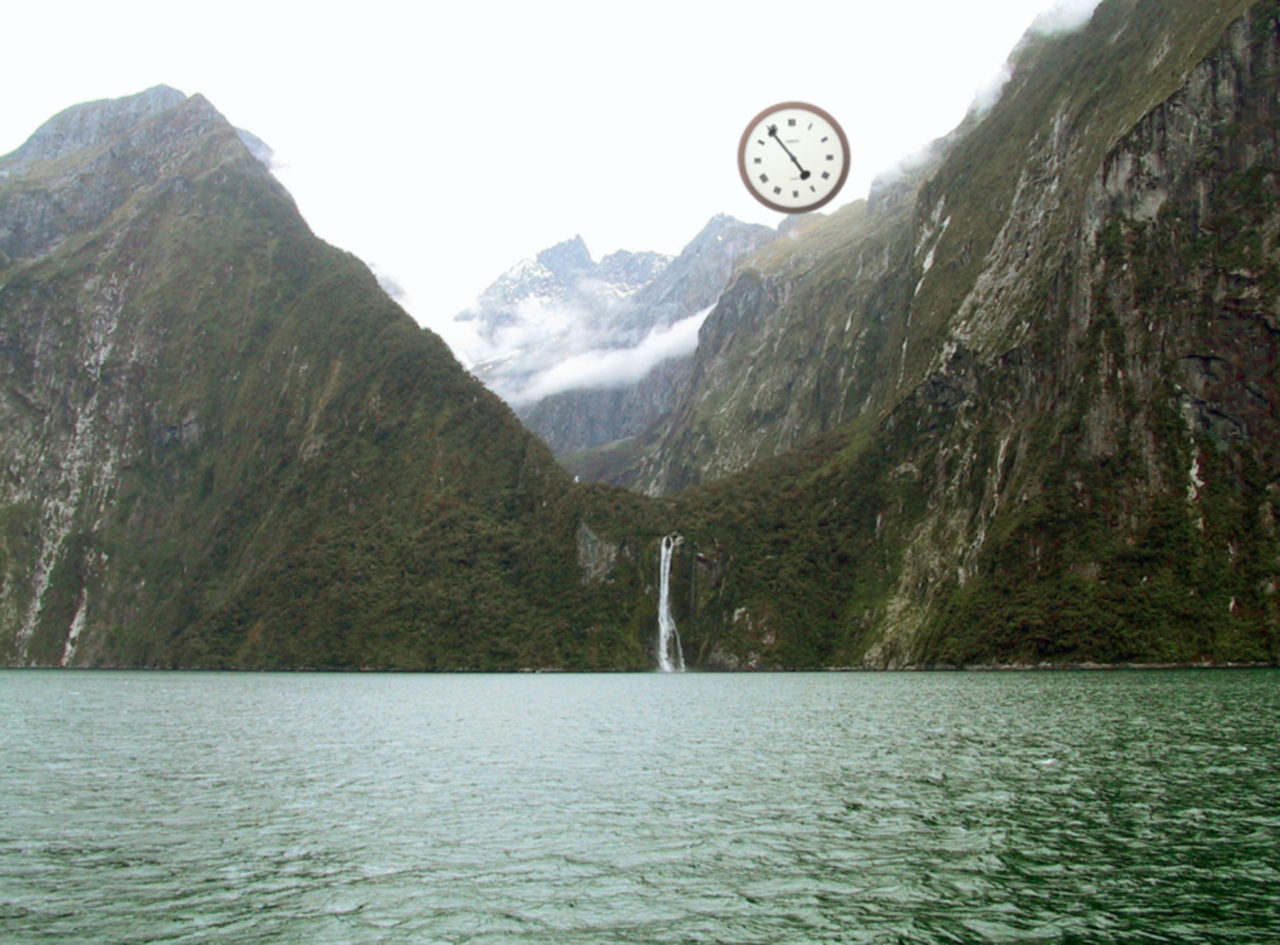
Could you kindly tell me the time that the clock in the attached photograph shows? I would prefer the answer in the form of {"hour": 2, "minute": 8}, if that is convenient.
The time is {"hour": 4, "minute": 54}
